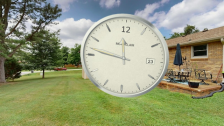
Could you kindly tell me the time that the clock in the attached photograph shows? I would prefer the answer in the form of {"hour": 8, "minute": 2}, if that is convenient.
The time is {"hour": 11, "minute": 47}
